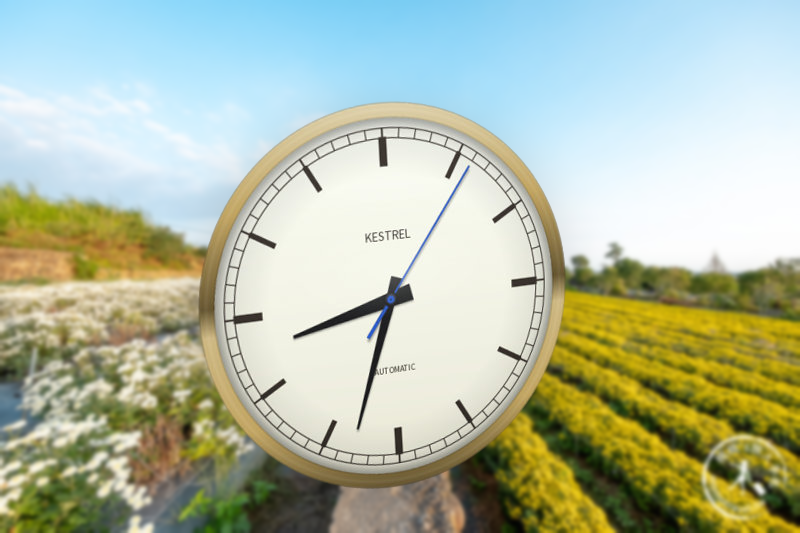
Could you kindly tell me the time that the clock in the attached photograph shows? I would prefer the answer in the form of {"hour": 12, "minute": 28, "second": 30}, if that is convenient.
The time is {"hour": 8, "minute": 33, "second": 6}
